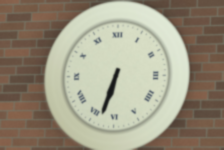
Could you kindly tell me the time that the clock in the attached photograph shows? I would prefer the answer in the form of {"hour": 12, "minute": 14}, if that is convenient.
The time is {"hour": 6, "minute": 33}
